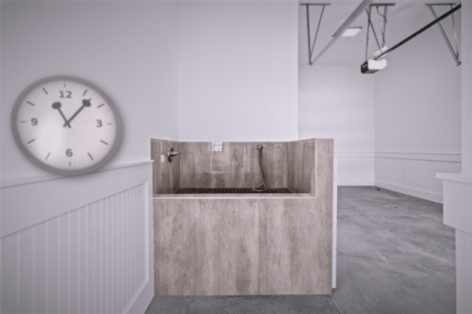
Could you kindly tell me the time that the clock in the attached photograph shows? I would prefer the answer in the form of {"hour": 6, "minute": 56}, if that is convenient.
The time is {"hour": 11, "minute": 7}
